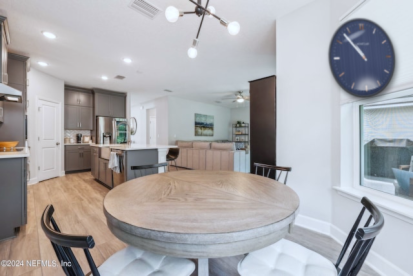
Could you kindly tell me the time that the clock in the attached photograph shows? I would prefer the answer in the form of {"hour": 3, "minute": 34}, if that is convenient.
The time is {"hour": 10, "minute": 53}
